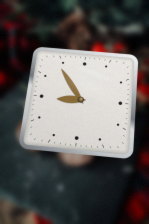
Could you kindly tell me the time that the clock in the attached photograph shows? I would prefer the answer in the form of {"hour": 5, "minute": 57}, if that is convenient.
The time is {"hour": 8, "minute": 54}
